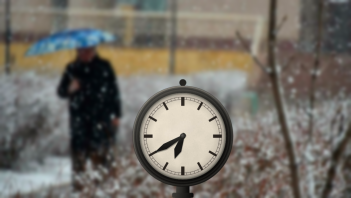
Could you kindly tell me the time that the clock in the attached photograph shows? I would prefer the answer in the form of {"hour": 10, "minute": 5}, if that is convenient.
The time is {"hour": 6, "minute": 40}
